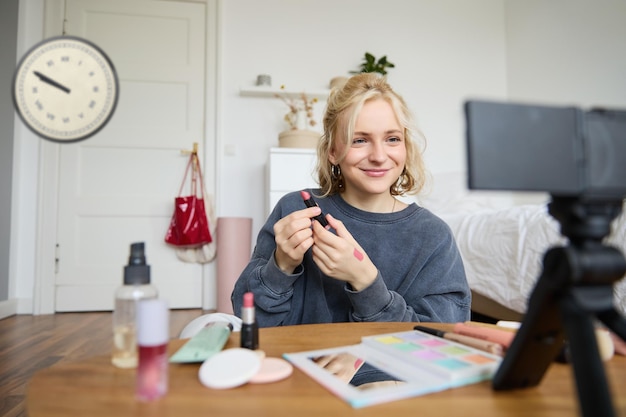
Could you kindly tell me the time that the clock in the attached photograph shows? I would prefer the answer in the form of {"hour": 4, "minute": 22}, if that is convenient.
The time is {"hour": 9, "minute": 50}
